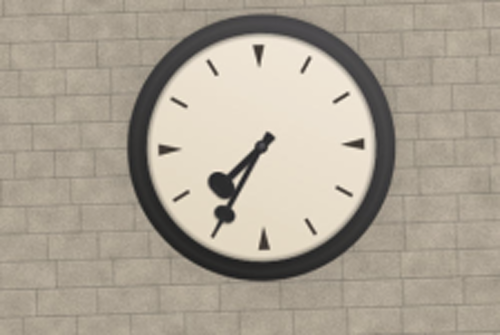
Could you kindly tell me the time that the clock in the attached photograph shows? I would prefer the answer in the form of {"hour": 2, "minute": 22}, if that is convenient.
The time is {"hour": 7, "minute": 35}
